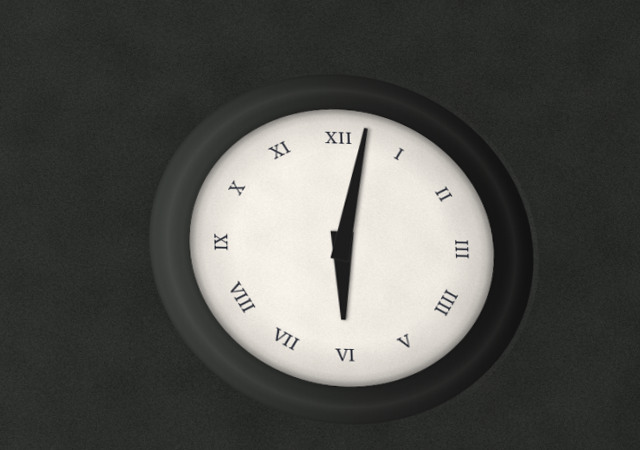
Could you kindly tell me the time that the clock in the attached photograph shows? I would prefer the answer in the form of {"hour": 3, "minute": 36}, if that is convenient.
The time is {"hour": 6, "minute": 2}
